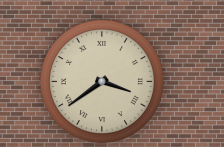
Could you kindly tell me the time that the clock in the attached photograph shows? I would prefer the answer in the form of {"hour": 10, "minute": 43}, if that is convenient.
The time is {"hour": 3, "minute": 39}
